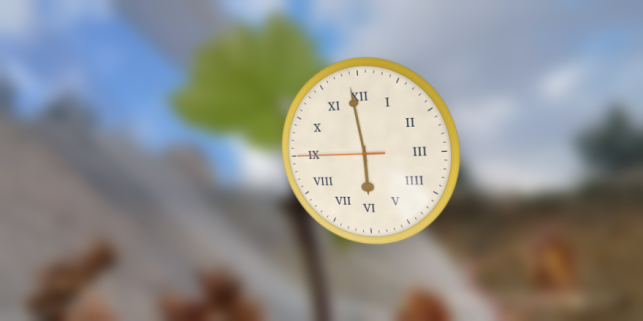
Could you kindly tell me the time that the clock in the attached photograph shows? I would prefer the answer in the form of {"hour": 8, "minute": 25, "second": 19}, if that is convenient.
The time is {"hour": 5, "minute": 58, "second": 45}
